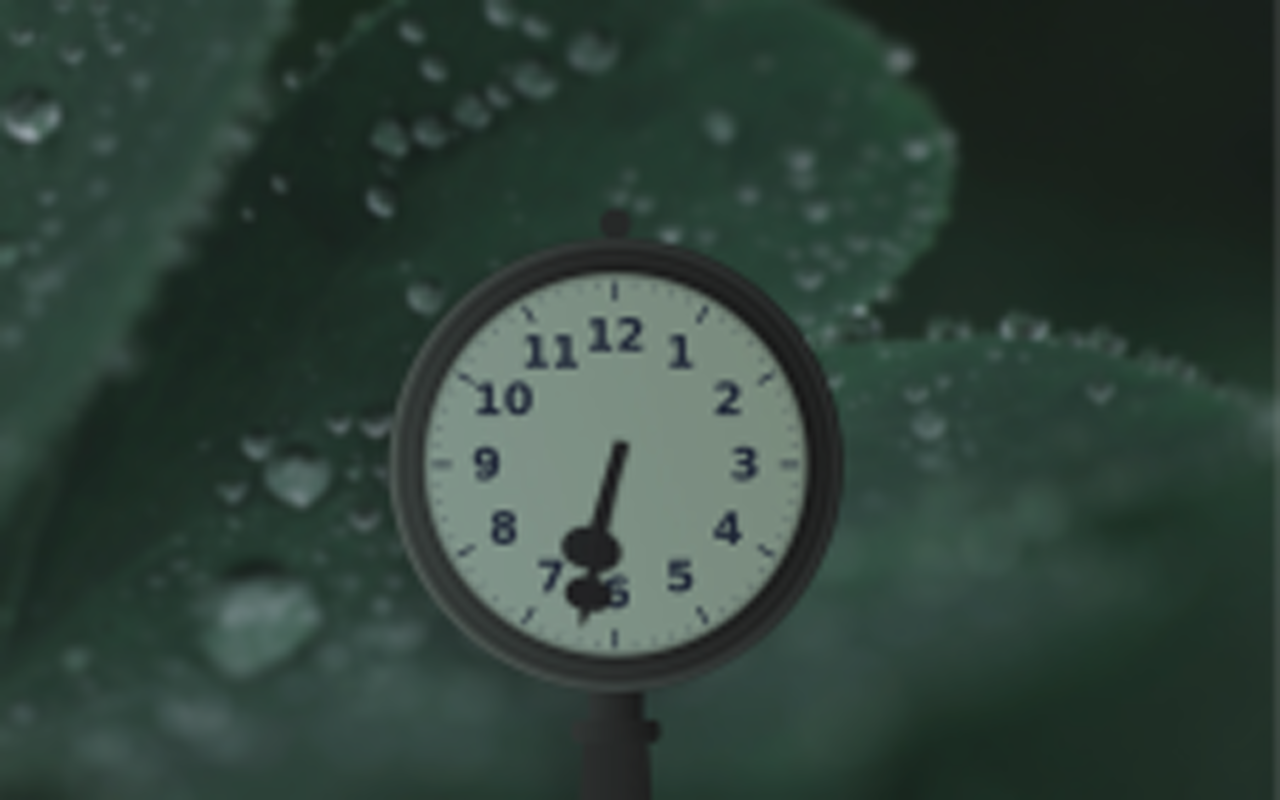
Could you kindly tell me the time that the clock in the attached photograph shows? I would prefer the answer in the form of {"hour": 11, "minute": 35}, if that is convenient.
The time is {"hour": 6, "minute": 32}
